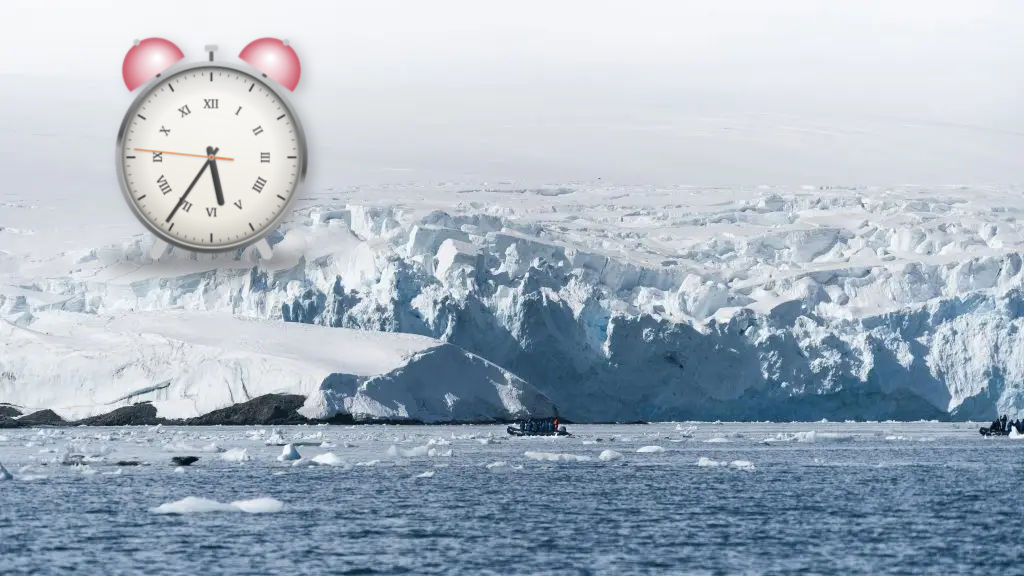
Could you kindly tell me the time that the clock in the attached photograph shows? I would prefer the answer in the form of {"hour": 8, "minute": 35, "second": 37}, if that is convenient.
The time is {"hour": 5, "minute": 35, "second": 46}
